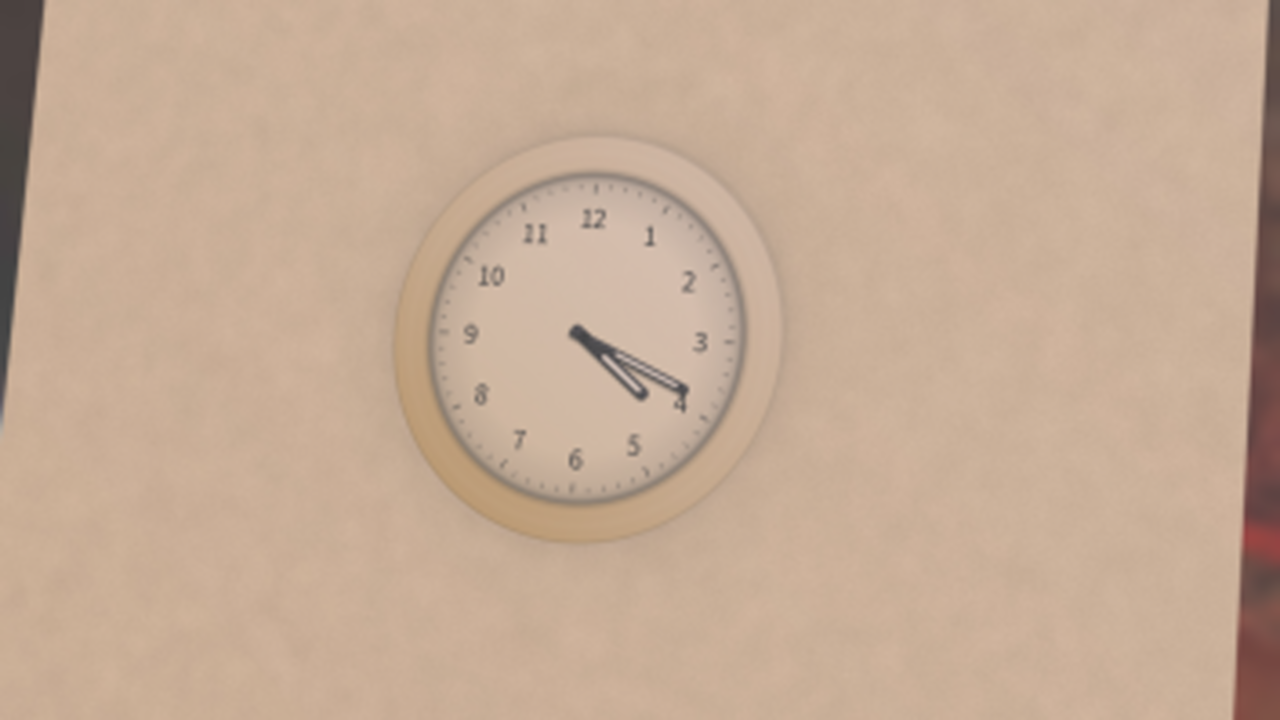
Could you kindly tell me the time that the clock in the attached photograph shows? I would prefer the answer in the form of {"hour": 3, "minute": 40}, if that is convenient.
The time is {"hour": 4, "minute": 19}
